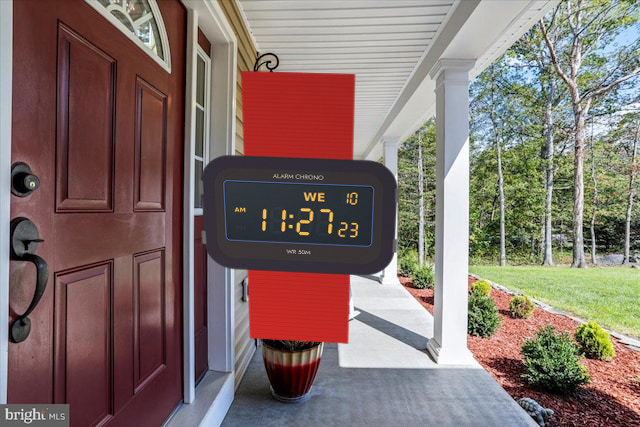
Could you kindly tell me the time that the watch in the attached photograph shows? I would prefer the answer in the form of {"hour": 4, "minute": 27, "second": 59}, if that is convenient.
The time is {"hour": 11, "minute": 27, "second": 23}
